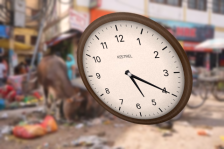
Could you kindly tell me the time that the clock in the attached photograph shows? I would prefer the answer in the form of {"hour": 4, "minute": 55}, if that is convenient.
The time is {"hour": 5, "minute": 20}
